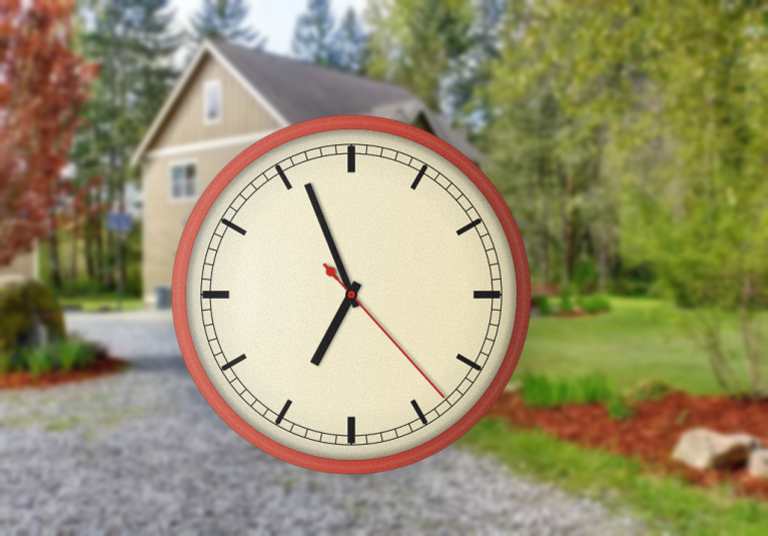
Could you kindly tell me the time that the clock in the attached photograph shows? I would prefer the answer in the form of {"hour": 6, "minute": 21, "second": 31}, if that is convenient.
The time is {"hour": 6, "minute": 56, "second": 23}
